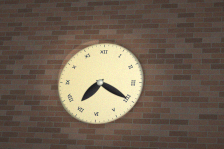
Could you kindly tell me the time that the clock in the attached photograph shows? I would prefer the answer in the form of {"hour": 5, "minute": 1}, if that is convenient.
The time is {"hour": 7, "minute": 20}
